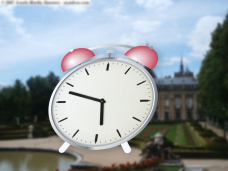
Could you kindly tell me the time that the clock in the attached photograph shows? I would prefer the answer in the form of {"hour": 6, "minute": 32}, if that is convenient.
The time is {"hour": 5, "minute": 48}
